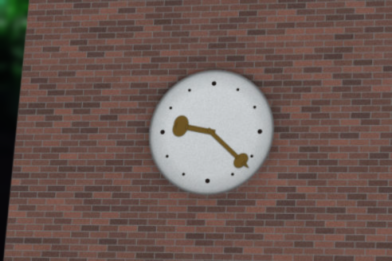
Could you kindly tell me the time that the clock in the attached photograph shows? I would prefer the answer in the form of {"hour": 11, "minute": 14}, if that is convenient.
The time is {"hour": 9, "minute": 22}
